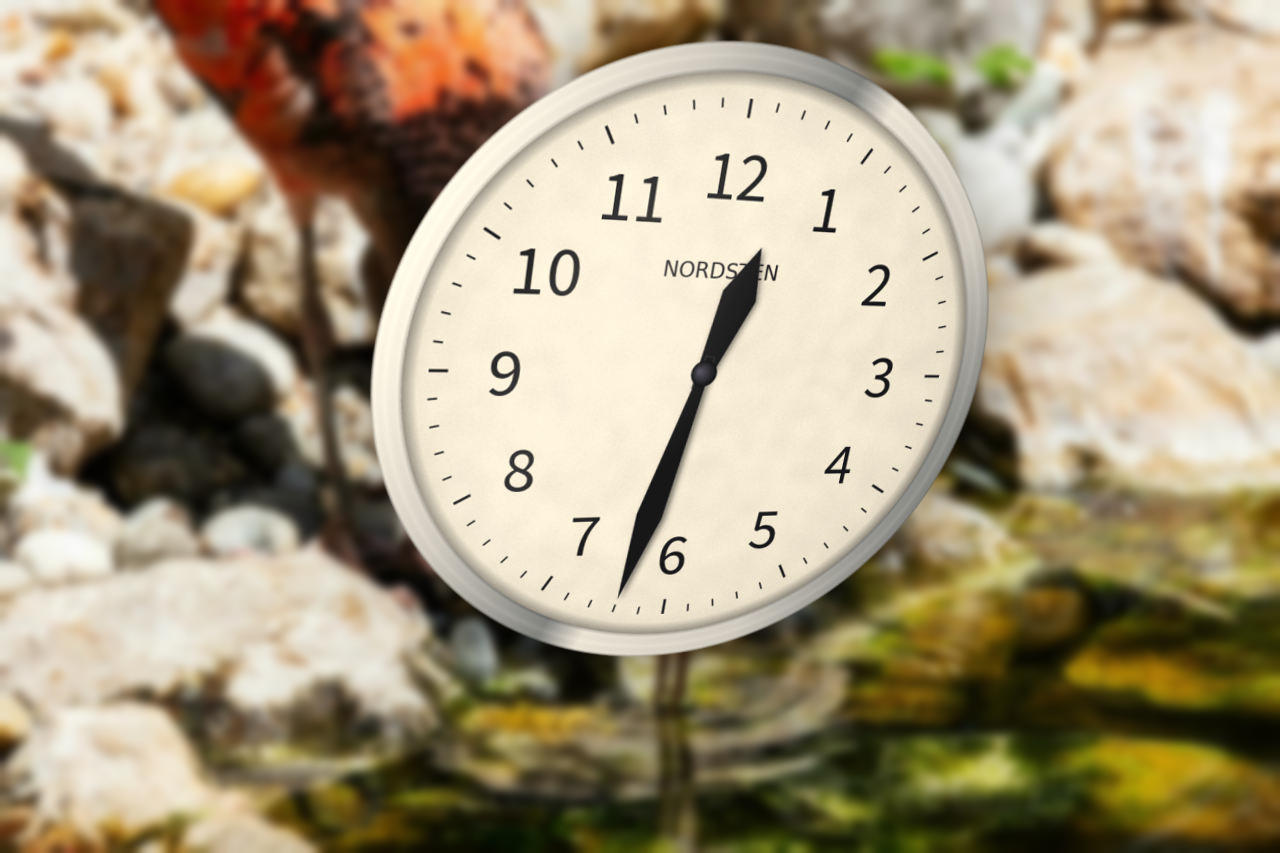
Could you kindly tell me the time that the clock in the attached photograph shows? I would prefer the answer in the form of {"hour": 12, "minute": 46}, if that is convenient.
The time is {"hour": 12, "minute": 32}
